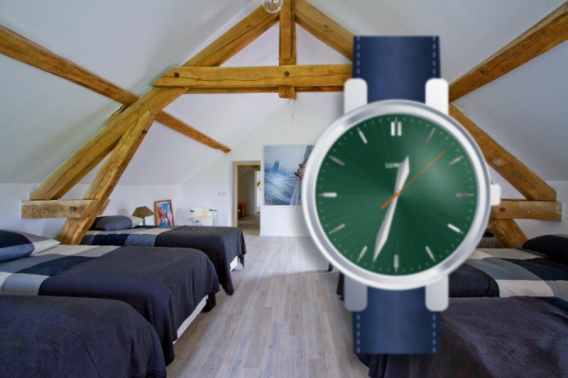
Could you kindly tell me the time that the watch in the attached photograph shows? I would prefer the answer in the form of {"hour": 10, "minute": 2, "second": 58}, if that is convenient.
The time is {"hour": 12, "minute": 33, "second": 8}
